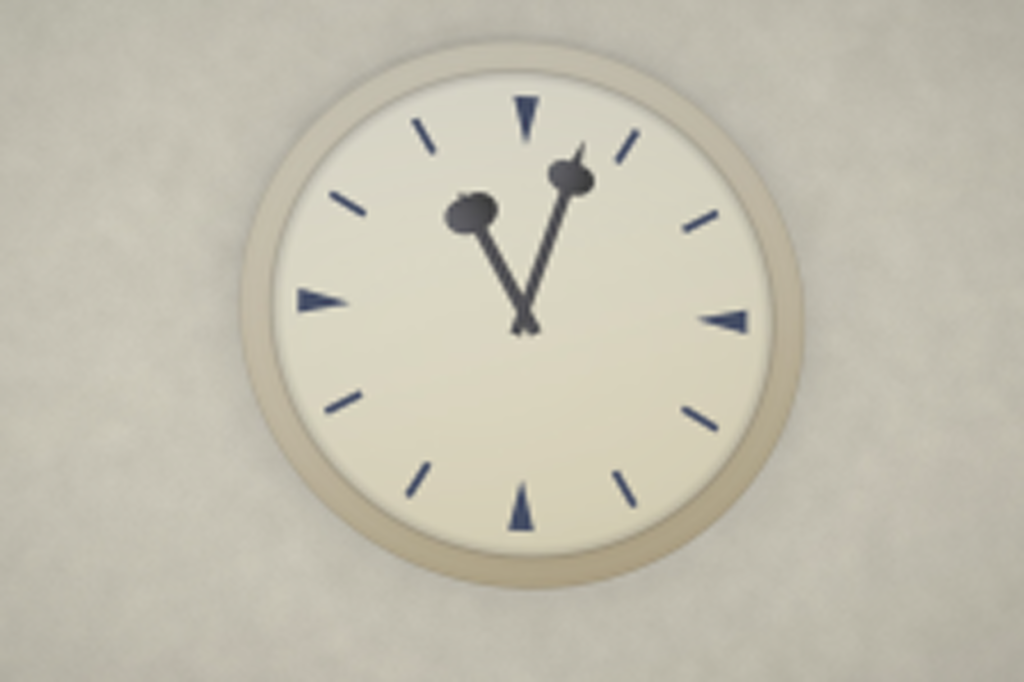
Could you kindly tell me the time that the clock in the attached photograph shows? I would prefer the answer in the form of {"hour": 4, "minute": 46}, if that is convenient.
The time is {"hour": 11, "minute": 3}
